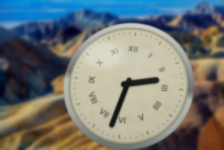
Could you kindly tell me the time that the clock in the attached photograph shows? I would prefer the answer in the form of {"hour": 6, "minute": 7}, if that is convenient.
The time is {"hour": 2, "minute": 32}
